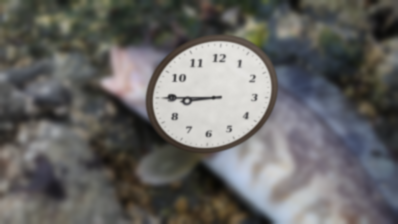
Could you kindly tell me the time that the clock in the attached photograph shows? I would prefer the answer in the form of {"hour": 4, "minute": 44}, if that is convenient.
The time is {"hour": 8, "minute": 45}
